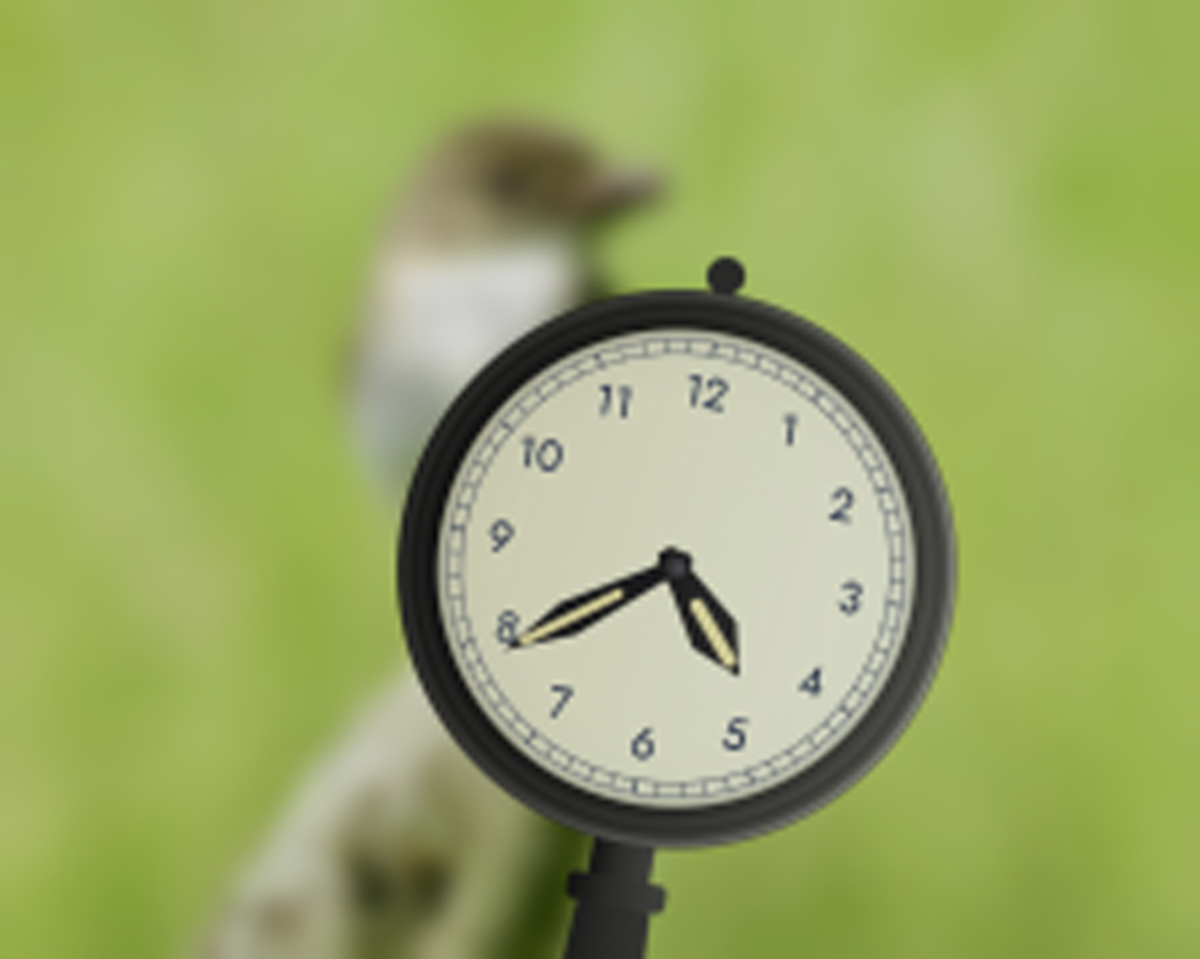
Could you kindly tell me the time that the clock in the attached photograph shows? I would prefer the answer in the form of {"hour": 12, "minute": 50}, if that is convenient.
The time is {"hour": 4, "minute": 39}
